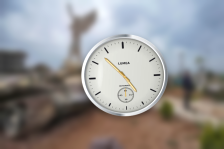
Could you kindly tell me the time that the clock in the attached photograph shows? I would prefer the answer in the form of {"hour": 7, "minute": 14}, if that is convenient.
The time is {"hour": 4, "minute": 53}
